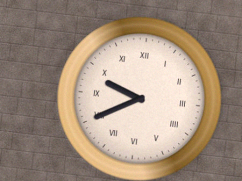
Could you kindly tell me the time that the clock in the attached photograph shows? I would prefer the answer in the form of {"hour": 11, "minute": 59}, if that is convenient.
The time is {"hour": 9, "minute": 40}
